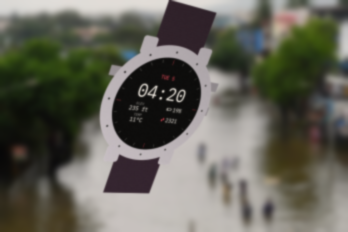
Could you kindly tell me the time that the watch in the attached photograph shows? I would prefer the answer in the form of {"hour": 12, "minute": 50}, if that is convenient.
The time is {"hour": 4, "minute": 20}
